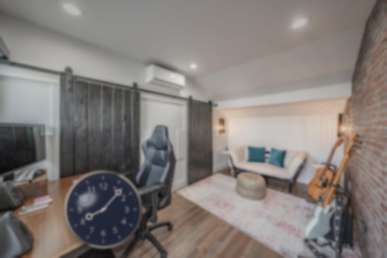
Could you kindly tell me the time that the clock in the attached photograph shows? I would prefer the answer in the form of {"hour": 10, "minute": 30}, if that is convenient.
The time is {"hour": 8, "minute": 7}
